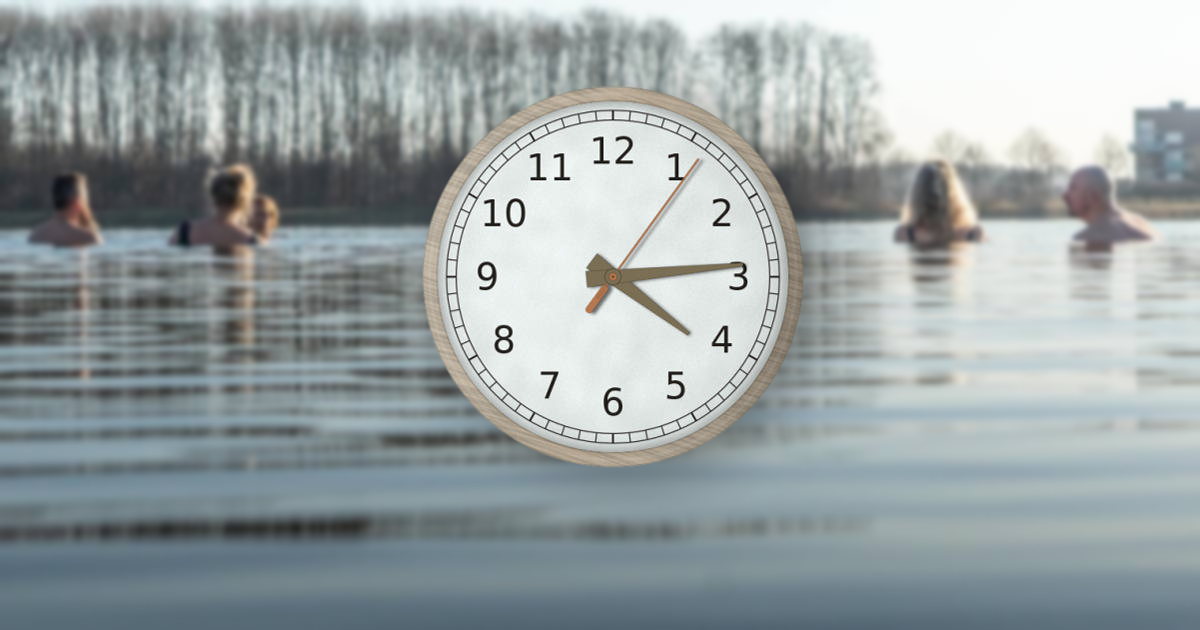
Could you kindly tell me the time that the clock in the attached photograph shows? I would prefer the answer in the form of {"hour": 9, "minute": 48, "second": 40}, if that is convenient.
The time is {"hour": 4, "minute": 14, "second": 6}
